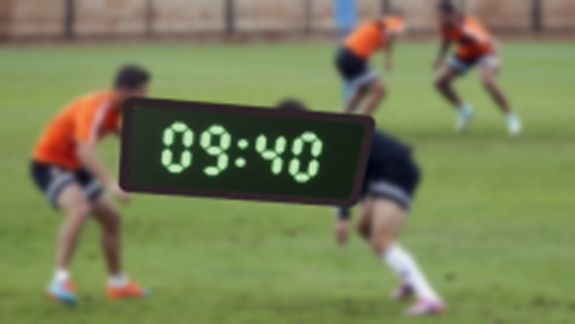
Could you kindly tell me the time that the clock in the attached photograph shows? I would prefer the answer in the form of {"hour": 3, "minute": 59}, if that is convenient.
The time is {"hour": 9, "minute": 40}
